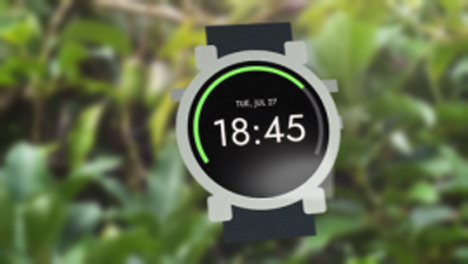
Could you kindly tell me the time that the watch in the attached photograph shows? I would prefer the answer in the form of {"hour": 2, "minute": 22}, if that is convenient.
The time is {"hour": 18, "minute": 45}
